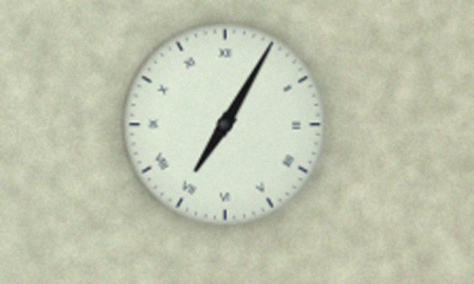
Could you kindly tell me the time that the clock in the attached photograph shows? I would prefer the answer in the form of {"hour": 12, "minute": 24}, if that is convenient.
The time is {"hour": 7, "minute": 5}
